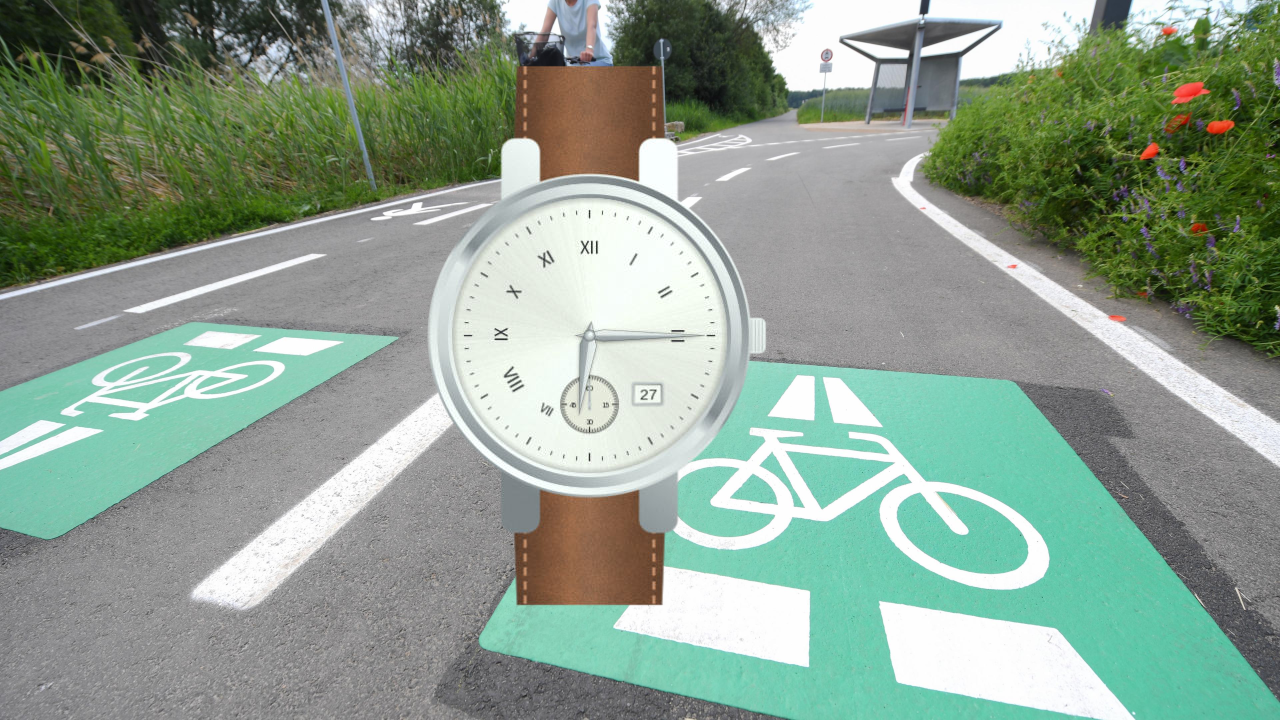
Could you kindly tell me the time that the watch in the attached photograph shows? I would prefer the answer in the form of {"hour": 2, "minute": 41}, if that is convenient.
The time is {"hour": 6, "minute": 15}
